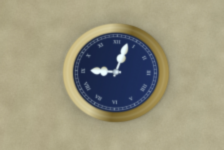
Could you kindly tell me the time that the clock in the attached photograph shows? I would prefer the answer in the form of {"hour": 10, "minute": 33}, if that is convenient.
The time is {"hour": 9, "minute": 3}
